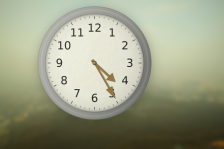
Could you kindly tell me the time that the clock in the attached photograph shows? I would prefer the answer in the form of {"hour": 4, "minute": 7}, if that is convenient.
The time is {"hour": 4, "minute": 25}
